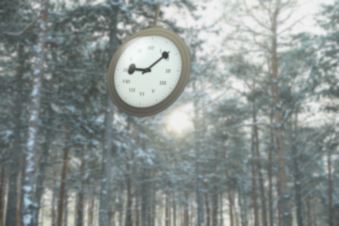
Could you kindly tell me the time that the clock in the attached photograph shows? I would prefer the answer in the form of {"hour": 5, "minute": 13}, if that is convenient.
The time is {"hour": 9, "minute": 8}
